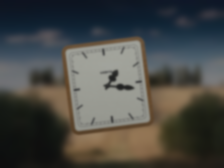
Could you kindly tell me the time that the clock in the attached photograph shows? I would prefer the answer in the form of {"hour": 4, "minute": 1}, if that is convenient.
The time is {"hour": 1, "minute": 17}
